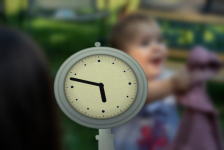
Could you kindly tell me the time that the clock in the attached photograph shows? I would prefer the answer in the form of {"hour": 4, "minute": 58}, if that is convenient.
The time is {"hour": 5, "minute": 48}
